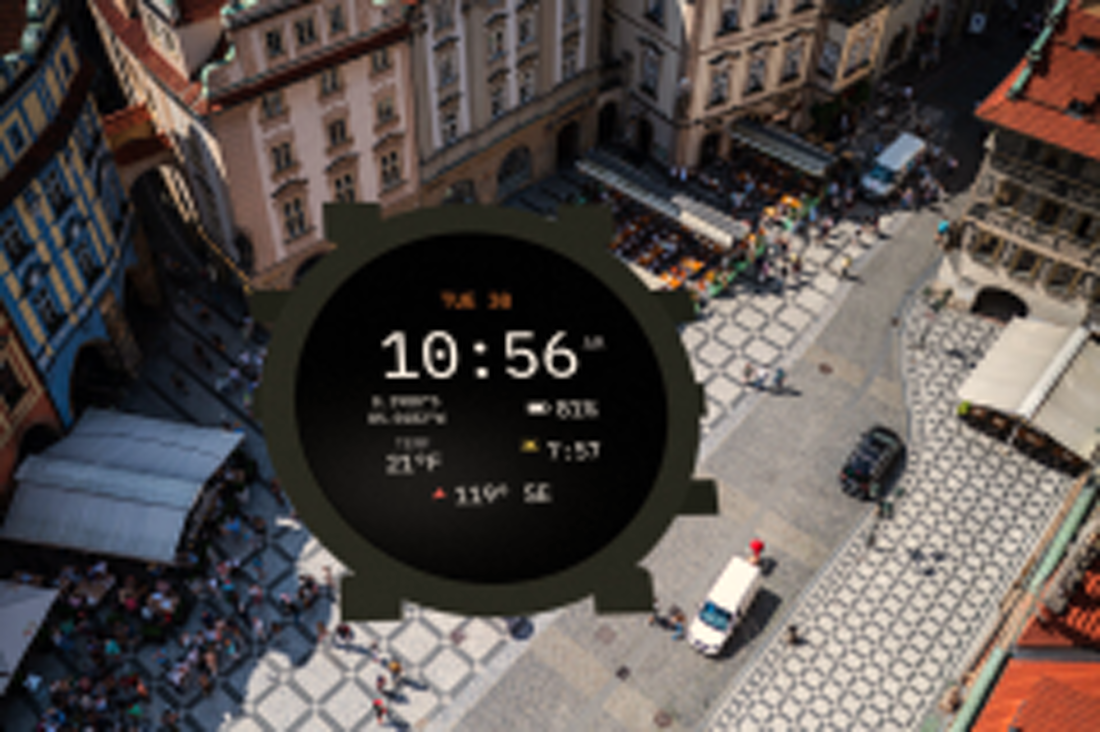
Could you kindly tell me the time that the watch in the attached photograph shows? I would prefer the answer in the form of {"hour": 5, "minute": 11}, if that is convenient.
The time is {"hour": 10, "minute": 56}
